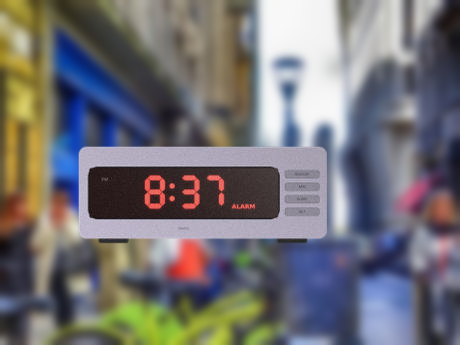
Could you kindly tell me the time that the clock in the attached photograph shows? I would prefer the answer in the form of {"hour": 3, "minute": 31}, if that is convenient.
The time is {"hour": 8, "minute": 37}
